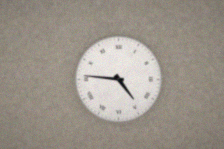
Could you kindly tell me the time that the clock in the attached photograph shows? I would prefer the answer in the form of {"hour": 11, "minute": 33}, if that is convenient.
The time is {"hour": 4, "minute": 46}
